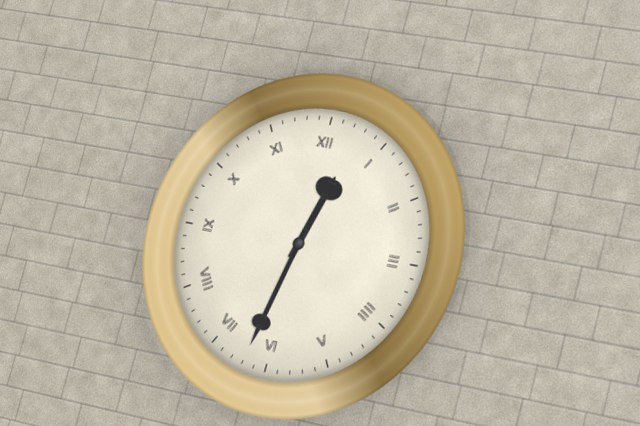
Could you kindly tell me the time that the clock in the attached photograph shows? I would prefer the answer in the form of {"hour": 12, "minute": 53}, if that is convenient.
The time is {"hour": 12, "minute": 32}
